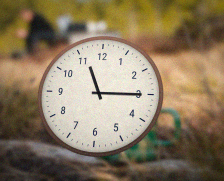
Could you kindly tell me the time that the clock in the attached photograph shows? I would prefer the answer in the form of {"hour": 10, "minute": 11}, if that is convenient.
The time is {"hour": 11, "minute": 15}
